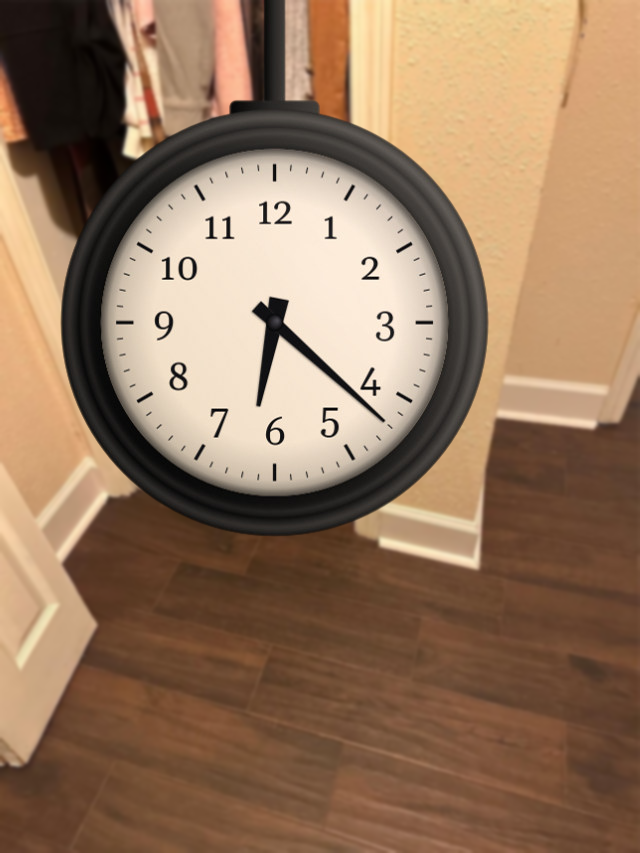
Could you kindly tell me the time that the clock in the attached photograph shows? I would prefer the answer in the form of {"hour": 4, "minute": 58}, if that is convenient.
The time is {"hour": 6, "minute": 22}
